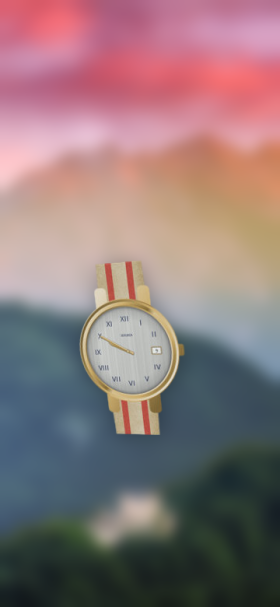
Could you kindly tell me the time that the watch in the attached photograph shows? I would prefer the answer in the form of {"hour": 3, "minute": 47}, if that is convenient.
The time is {"hour": 9, "minute": 50}
